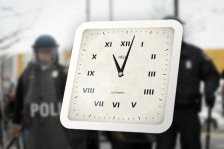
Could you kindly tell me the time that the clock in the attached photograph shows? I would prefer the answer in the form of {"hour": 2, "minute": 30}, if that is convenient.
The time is {"hour": 11, "minute": 2}
